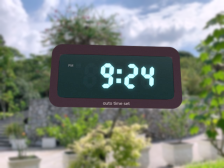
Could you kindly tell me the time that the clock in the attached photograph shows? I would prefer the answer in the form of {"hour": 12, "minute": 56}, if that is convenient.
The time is {"hour": 9, "minute": 24}
